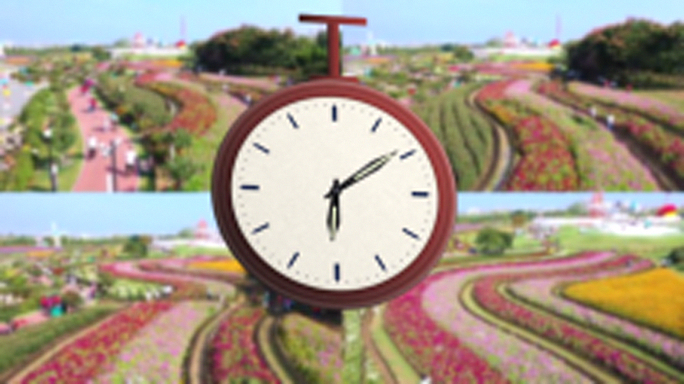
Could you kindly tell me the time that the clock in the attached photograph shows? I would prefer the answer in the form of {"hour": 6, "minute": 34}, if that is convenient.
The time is {"hour": 6, "minute": 9}
